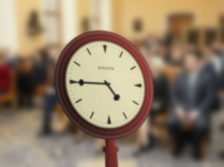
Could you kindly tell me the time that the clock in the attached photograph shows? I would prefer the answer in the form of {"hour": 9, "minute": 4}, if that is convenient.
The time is {"hour": 4, "minute": 45}
